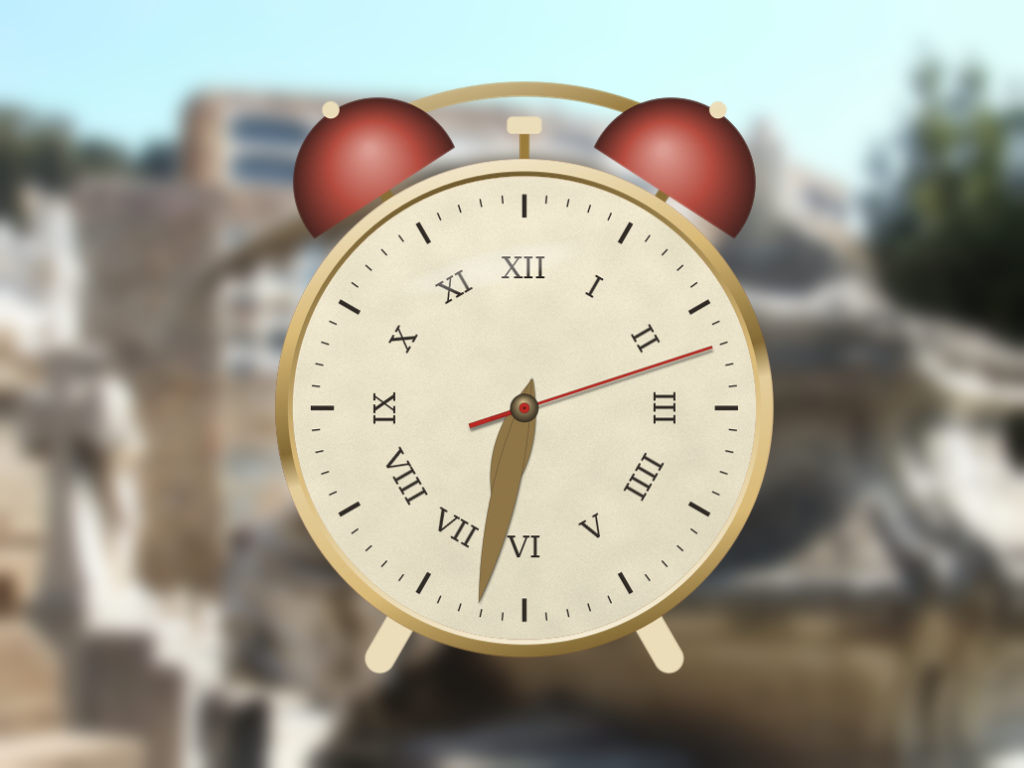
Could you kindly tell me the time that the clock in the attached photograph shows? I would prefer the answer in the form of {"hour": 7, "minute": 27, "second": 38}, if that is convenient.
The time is {"hour": 6, "minute": 32, "second": 12}
